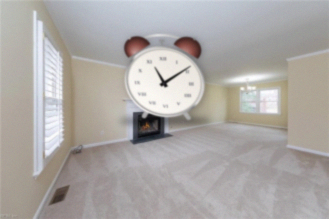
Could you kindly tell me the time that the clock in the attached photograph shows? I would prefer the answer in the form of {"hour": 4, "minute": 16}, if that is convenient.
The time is {"hour": 11, "minute": 9}
